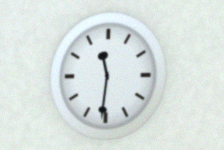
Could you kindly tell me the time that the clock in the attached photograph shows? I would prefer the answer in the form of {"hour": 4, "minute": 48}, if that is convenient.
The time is {"hour": 11, "minute": 31}
